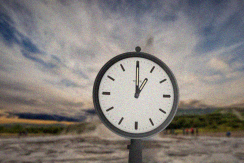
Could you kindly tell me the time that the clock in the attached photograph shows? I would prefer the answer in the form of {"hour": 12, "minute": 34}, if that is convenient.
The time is {"hour": 1, "minute": 0}
